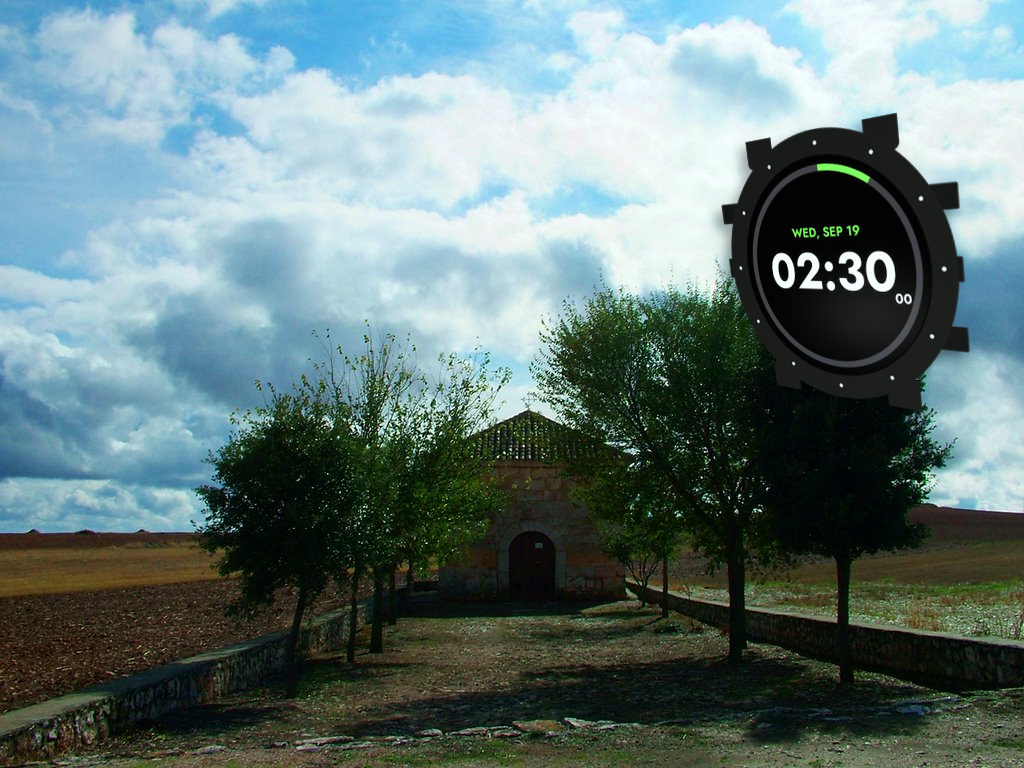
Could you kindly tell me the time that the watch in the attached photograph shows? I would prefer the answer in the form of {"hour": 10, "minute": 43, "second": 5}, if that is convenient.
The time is {"hour": 2, "minute": 30, "second": 0}
